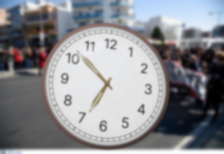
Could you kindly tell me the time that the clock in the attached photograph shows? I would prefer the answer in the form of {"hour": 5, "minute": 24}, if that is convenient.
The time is {"hour": 6, "minute": 52}
